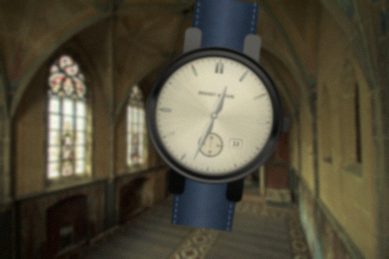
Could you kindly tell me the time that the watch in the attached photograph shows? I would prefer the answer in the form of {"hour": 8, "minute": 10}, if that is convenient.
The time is {"hour": 12, "minute": 33}
